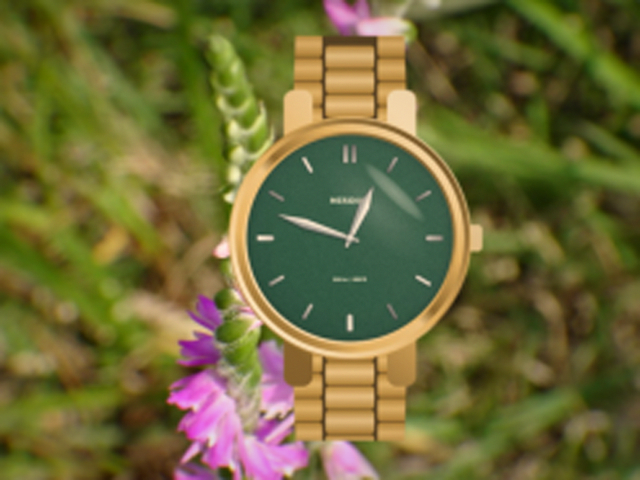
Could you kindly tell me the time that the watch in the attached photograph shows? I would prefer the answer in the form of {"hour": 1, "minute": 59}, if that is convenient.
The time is {"hour": 12, "minute": 48}
